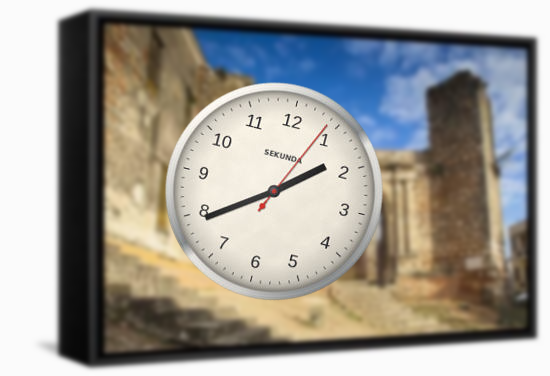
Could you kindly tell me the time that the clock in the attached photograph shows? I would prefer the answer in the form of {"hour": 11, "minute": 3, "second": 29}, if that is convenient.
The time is {"hour": 1, "minute": 39, "second": 4}
